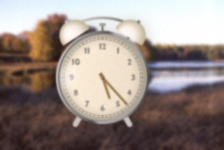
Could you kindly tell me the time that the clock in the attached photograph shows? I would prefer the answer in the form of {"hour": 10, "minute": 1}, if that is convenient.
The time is {"hour": 5, "minute": 23}
